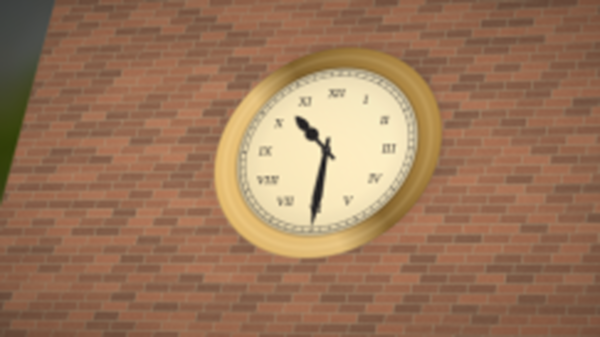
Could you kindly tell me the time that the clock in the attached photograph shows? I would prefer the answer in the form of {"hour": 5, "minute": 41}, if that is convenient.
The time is {"hour": 10, "minute": 30}
